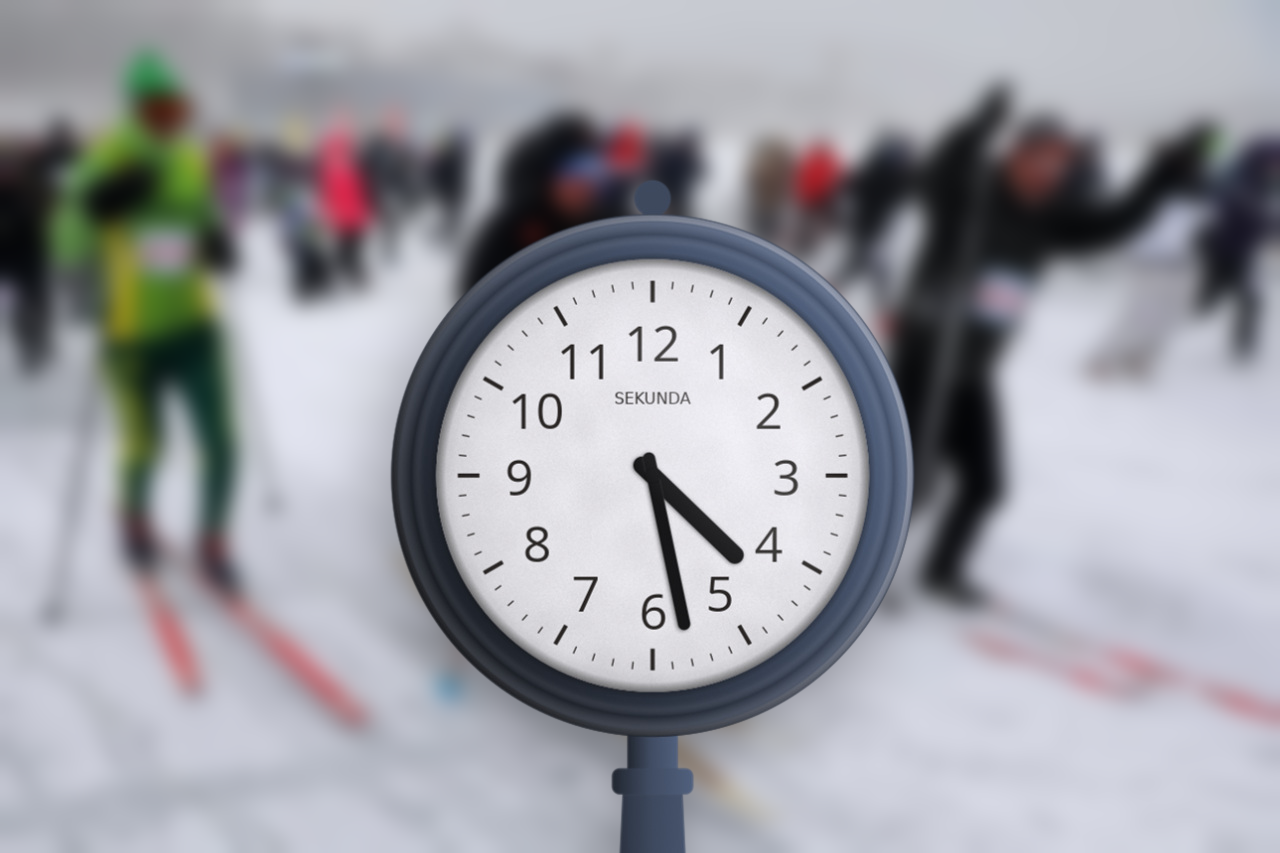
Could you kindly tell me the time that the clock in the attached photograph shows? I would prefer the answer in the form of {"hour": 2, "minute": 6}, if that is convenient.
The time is {"hour": 4, "minute": 28}
